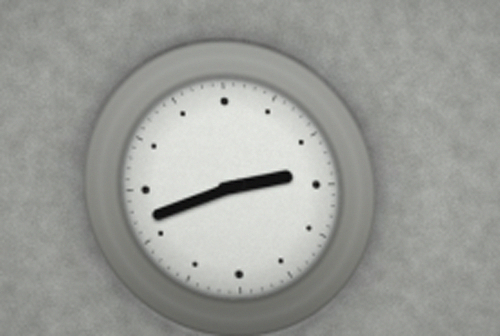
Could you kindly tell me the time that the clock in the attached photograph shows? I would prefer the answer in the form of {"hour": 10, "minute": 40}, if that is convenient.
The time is {"hour": 2, "minute": 42}
